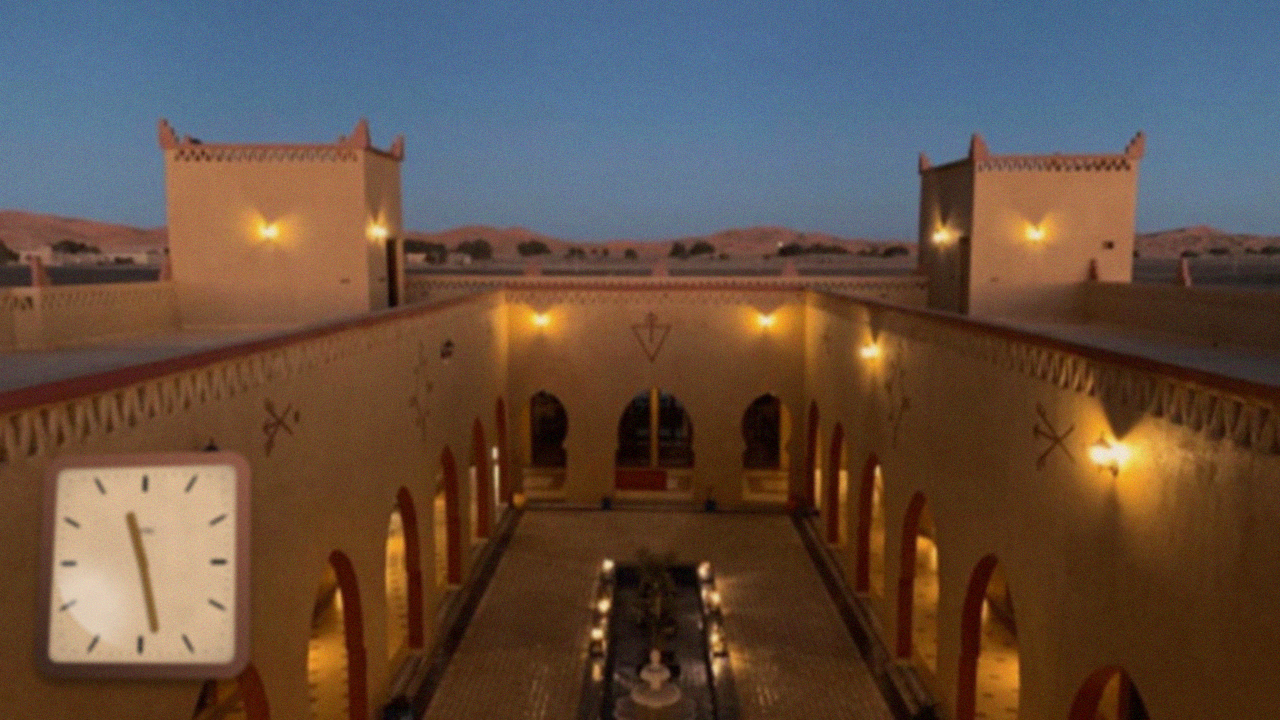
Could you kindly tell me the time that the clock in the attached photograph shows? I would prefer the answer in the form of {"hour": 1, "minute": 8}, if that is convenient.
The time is {"hour": 11, "minute": 28}
